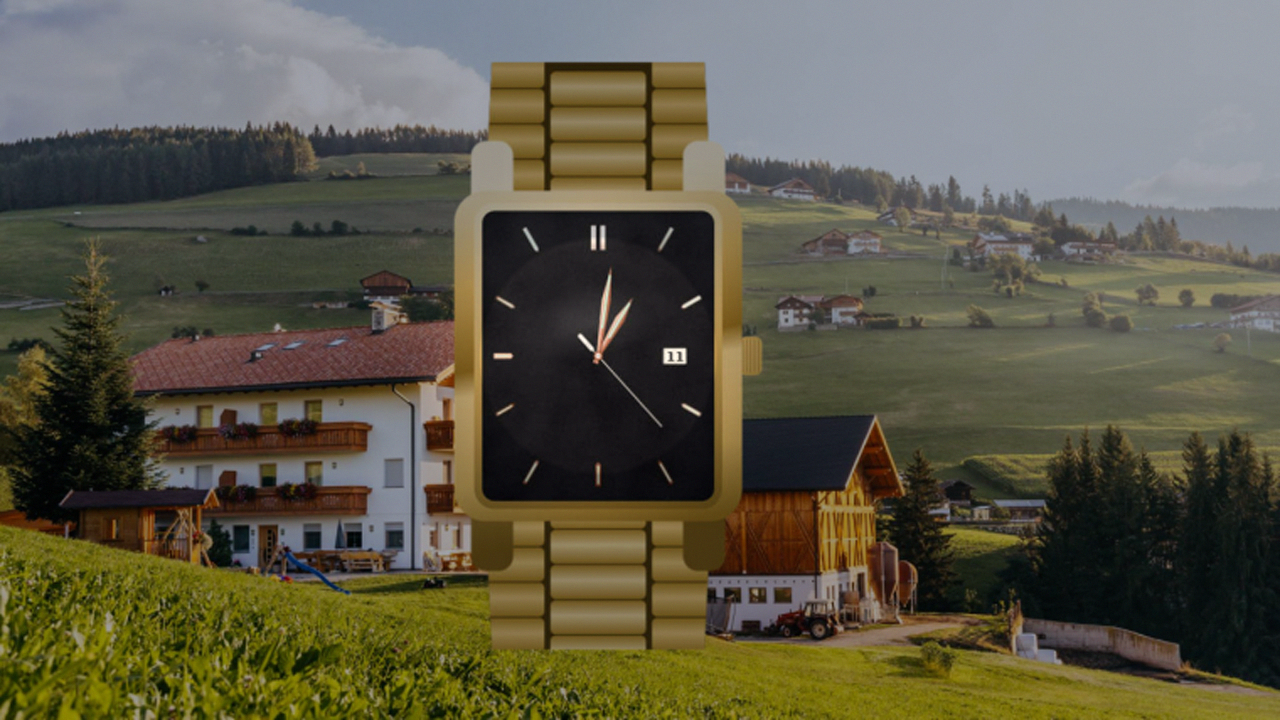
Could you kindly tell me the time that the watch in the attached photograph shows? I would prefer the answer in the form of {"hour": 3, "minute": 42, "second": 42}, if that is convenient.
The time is {"hour": 1, "minute": 1, "second": 23}
